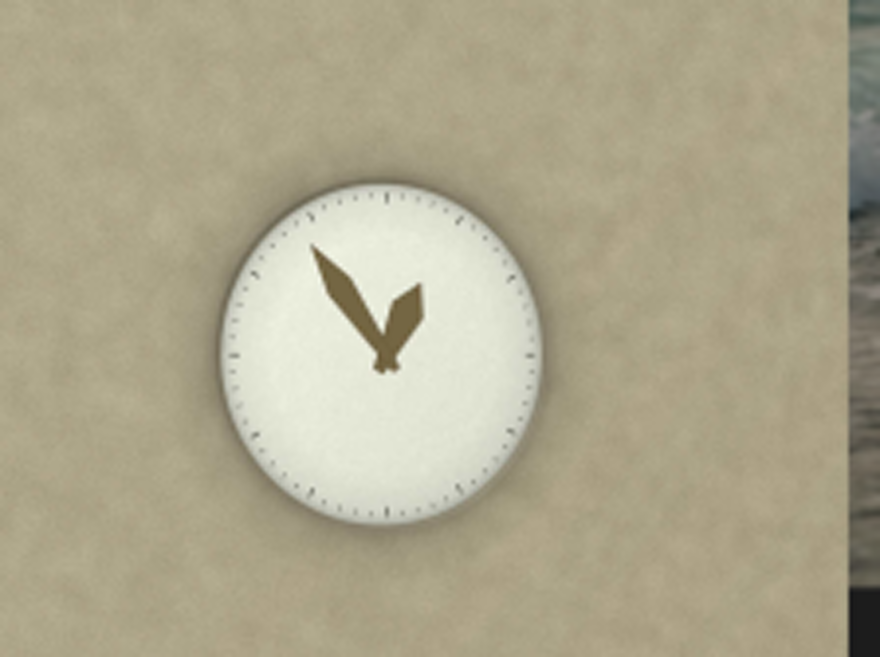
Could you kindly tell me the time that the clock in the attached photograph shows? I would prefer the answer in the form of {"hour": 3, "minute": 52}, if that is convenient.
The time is {"hour": 12, "minute": 54}
